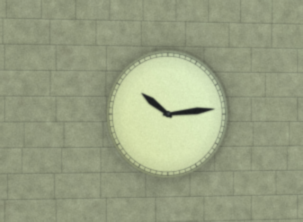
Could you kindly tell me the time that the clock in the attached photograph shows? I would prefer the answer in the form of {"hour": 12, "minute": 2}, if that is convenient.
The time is {"hour": 10, "minute": 14}
